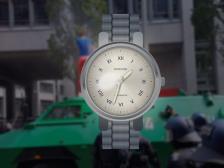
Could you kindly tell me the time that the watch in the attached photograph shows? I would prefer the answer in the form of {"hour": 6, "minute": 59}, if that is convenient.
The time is {"hour": 1, "minute": 33}
